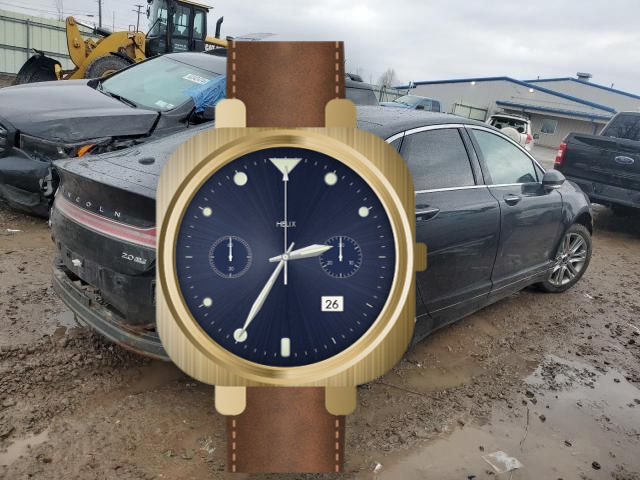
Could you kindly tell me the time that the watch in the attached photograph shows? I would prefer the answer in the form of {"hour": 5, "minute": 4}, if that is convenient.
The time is {"hour": 2, "minute": 35}
